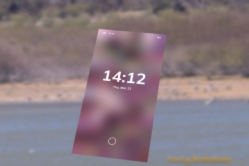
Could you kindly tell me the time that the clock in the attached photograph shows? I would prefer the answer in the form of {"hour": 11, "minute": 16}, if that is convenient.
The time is {"hour": 14, "minute": 12}
